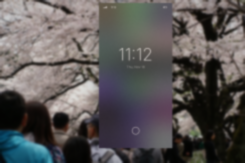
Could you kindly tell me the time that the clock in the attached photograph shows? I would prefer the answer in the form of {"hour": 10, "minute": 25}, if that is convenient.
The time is {"hour": 11, "minute": 12}
